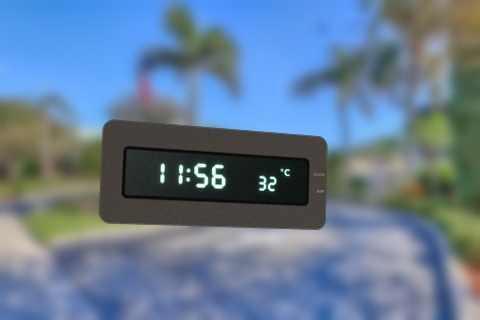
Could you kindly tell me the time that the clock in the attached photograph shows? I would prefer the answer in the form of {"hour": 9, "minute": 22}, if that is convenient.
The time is {"hour": 11, "minute": 56}
